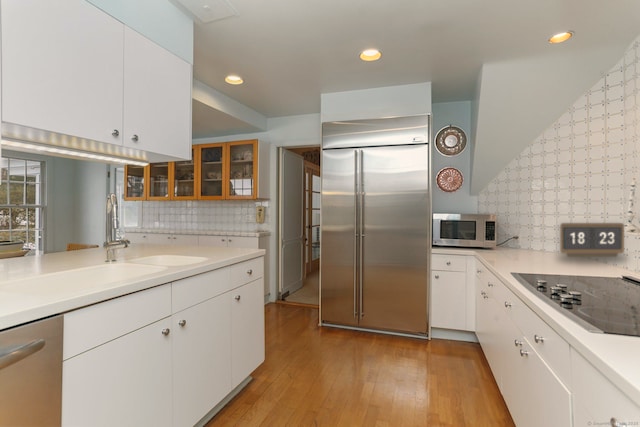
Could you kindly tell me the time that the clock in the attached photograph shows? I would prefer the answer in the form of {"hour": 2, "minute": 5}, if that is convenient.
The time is {"hour": 18, "minute": 23}
